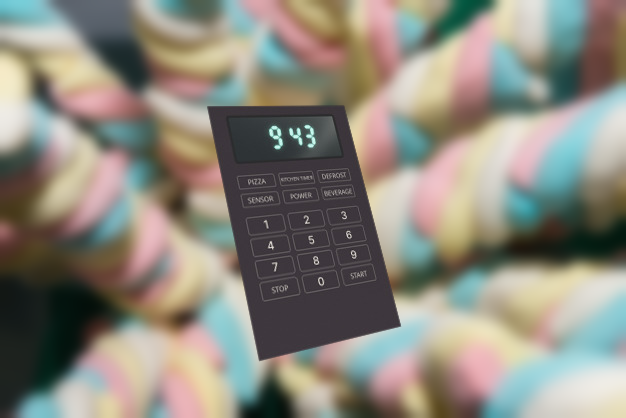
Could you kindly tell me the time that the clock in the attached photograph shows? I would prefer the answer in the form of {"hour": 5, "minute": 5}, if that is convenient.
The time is {"hour": 9, "minute": 43}
